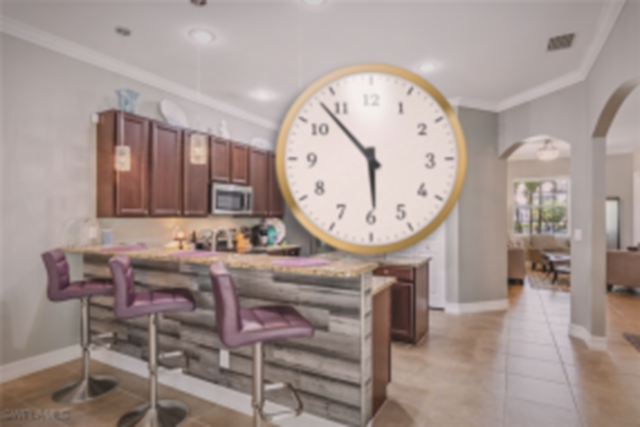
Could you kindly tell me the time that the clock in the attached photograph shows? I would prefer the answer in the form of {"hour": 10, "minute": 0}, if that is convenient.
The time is {"hour": 5, "minute": 53}
